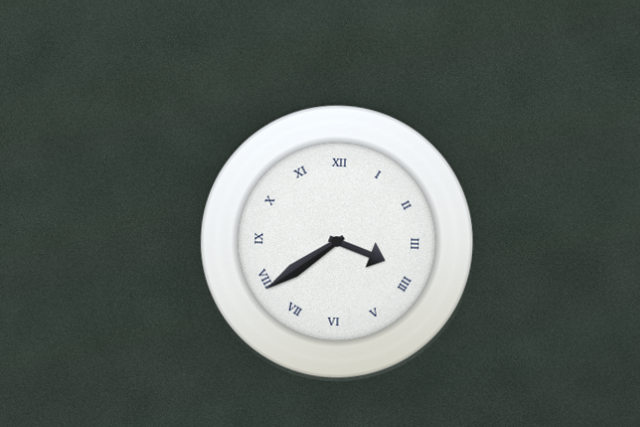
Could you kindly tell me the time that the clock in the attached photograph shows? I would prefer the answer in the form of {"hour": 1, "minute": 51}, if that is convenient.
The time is {"hour": 3, "minute": 39}
